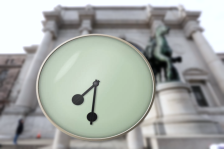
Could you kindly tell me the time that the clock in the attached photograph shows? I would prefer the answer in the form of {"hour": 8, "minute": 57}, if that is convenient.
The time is {"hour": 7, "minute": 31}
